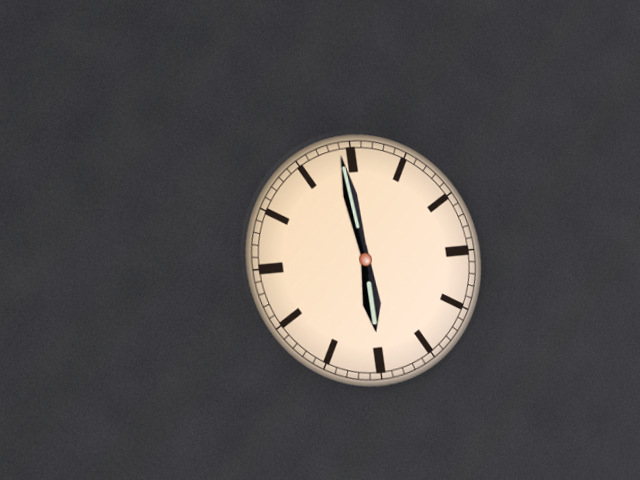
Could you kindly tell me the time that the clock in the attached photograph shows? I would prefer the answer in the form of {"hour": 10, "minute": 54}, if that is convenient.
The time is {"hour": 5, "minute": 59}
